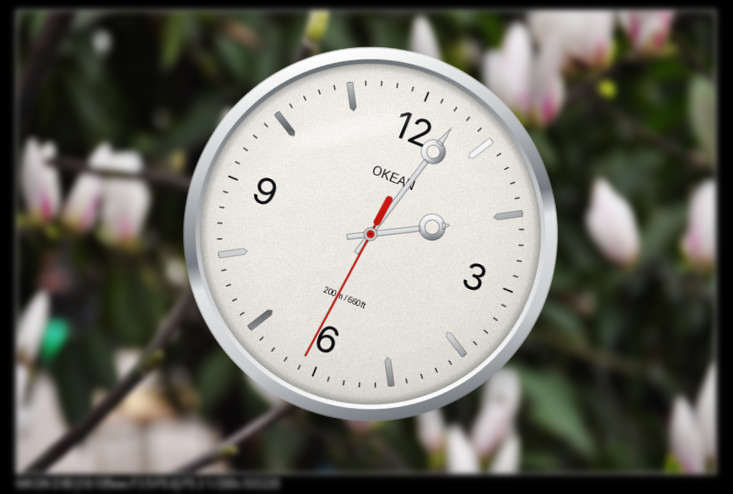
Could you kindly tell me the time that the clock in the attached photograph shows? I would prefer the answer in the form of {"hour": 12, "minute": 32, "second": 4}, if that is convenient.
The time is {"hour": 2, "minute": 2, "second": 31}
